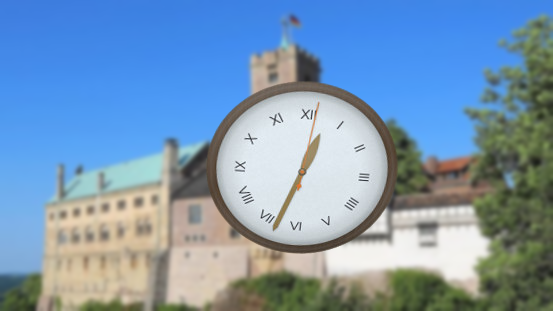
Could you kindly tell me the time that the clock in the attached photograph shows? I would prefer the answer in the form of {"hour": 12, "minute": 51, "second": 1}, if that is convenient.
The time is {"hour": 12, "minute": 33, "second": 1}
